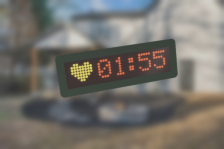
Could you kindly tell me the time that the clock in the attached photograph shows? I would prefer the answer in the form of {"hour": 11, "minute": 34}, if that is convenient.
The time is {"hour": 1, "minute": 55}
